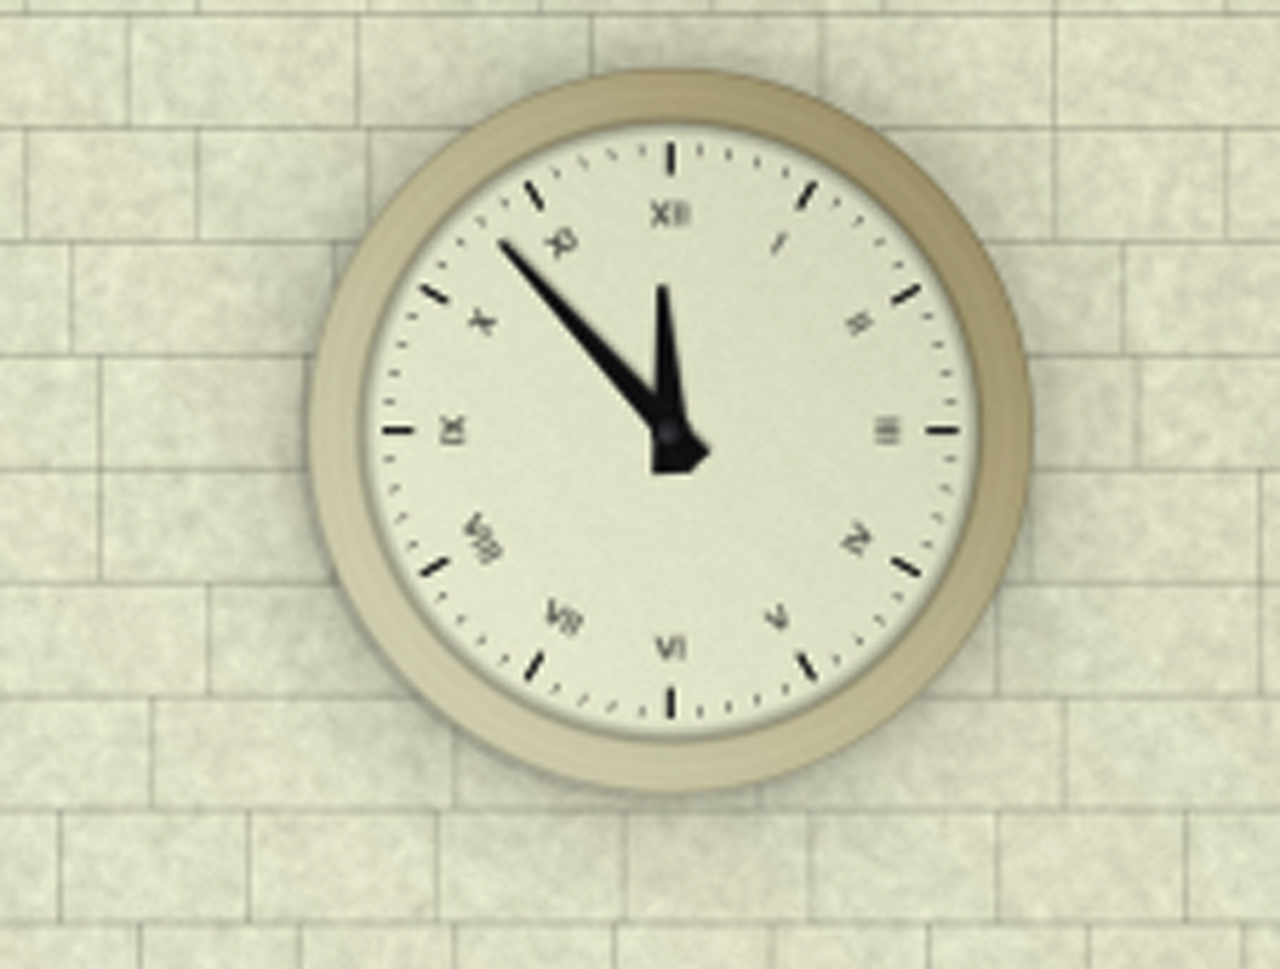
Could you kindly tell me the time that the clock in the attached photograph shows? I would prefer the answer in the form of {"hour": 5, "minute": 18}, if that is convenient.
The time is {"hour": 11, "minute": 53}
